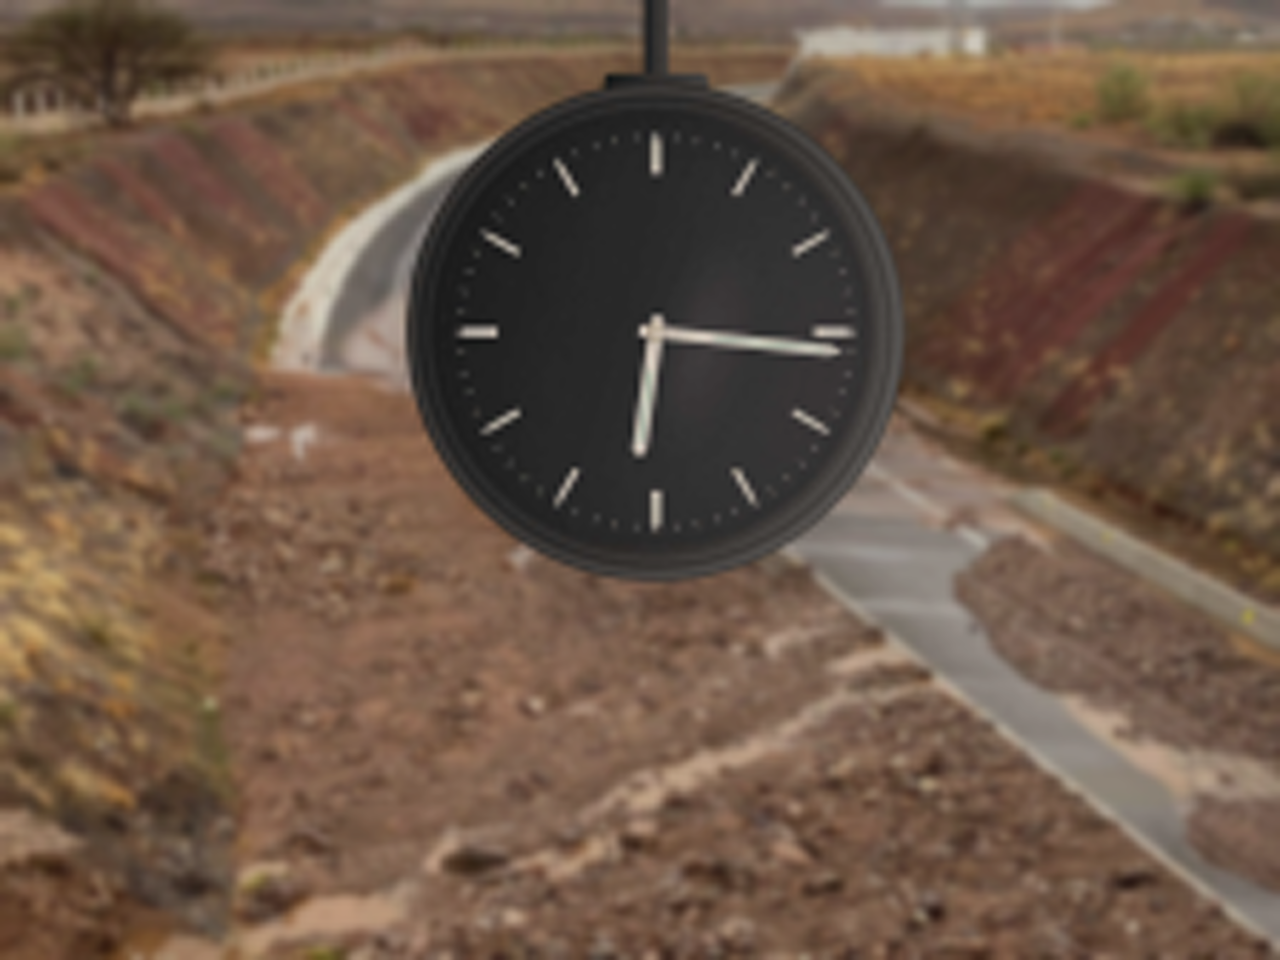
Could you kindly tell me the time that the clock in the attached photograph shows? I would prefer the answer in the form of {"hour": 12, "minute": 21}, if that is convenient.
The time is {"hour": 6, "minute": 16}
